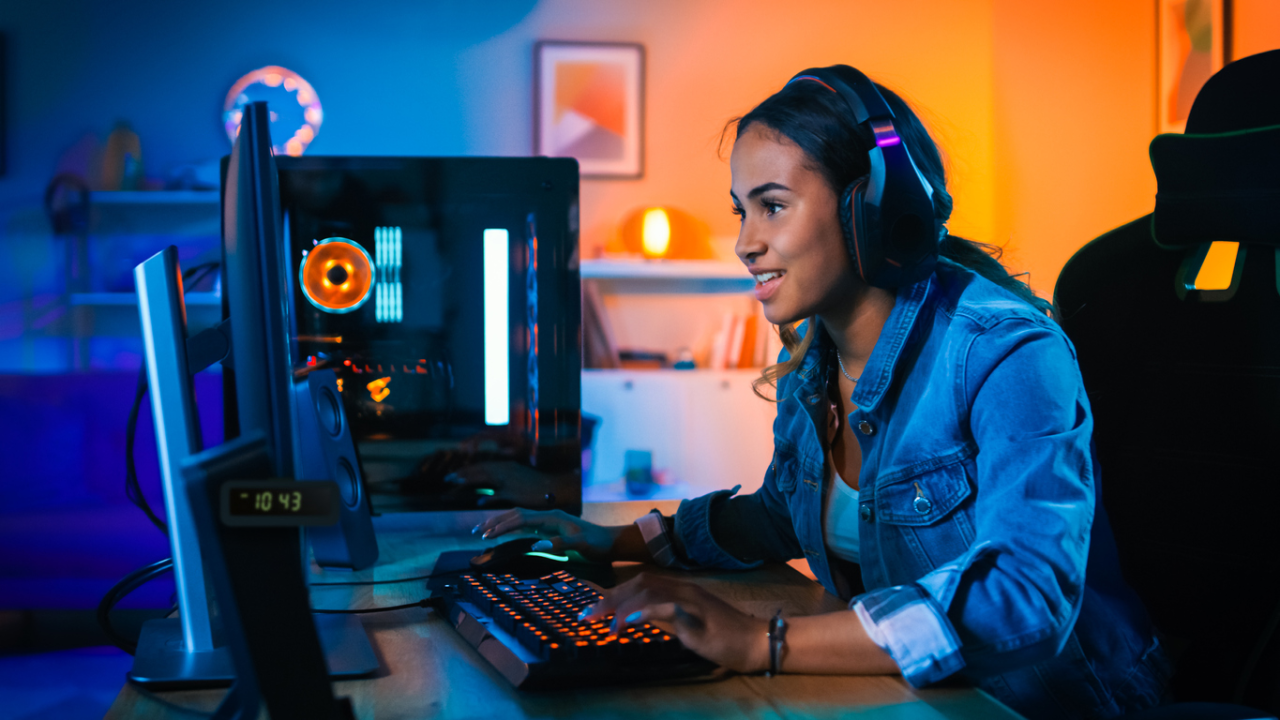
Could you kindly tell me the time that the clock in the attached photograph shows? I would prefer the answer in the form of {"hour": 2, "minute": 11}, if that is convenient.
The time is {"hour": 10, "minute": 43}
